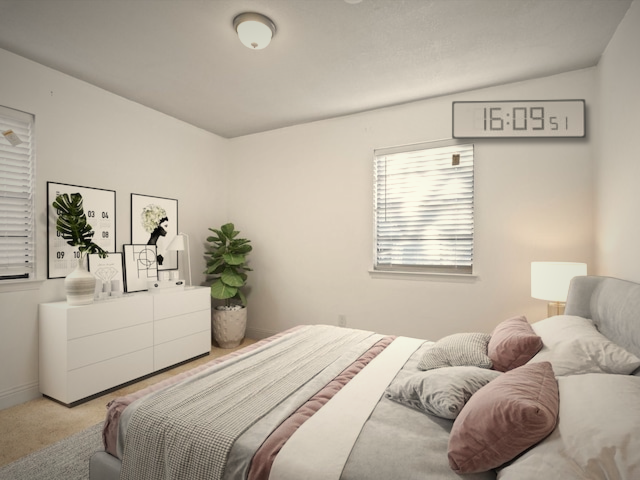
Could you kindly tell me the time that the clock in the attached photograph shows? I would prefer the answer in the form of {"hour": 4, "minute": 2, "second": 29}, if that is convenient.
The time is {"hour": 16, "minute": 9, "second": 51}
